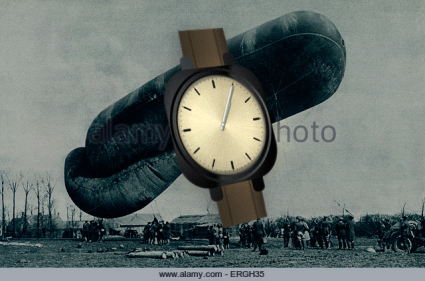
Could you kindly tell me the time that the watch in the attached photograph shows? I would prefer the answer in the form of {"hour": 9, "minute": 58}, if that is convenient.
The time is {"hour": 1, "minute": 5}
